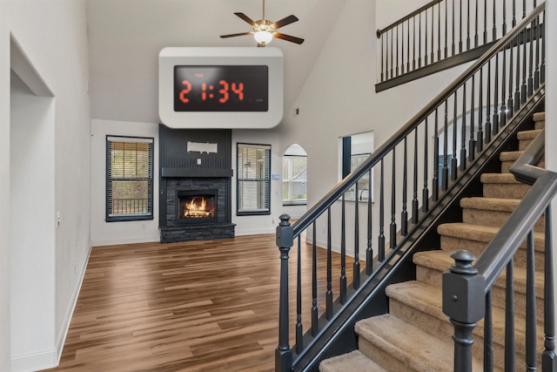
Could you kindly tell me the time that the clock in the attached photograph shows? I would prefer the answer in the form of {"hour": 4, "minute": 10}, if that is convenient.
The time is {"hour": 21, "minute": 34}
